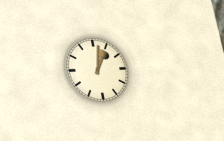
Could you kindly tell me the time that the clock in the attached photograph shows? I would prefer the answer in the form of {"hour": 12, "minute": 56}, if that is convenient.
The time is {"hour": 1, "minute": 2}
